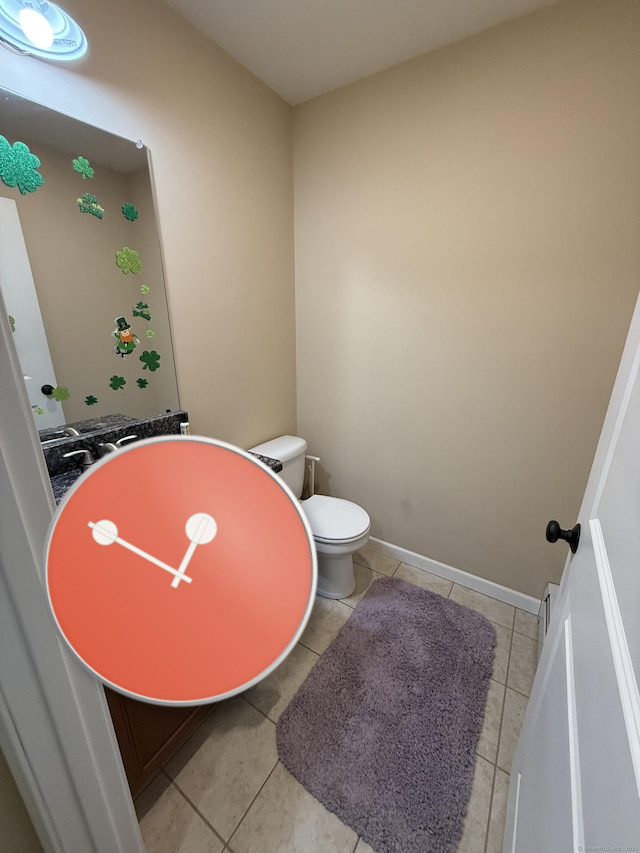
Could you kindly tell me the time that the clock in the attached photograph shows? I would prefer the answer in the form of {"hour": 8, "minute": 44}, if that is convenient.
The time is {"hour": 12, "minute": 50}
